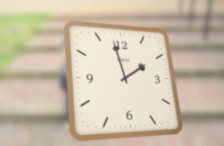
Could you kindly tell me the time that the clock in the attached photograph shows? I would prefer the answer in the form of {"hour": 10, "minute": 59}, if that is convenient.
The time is {"hour": 1, "minute": 58}
